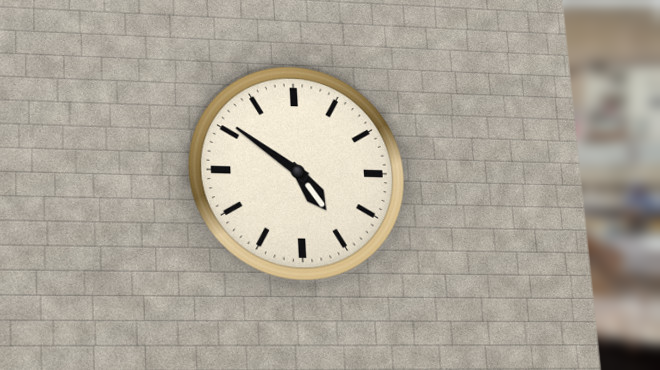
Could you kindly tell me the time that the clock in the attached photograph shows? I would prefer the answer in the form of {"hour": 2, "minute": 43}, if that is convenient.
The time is {"hour": 4, "minute": 51}
